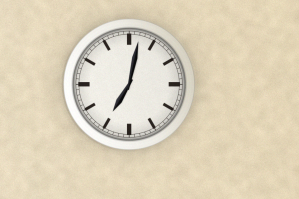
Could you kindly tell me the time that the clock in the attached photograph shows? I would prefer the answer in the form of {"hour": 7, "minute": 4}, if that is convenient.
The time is {"hour": 7, "minute": 2}
